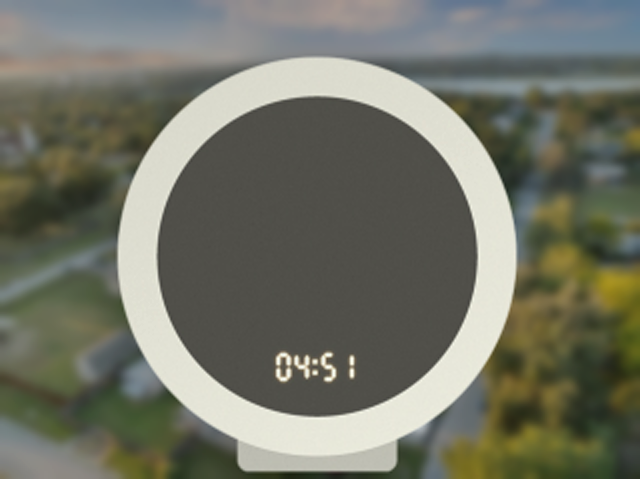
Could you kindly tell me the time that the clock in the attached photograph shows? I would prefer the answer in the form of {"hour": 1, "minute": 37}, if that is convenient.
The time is {"hour": 4, "minute": 51}
